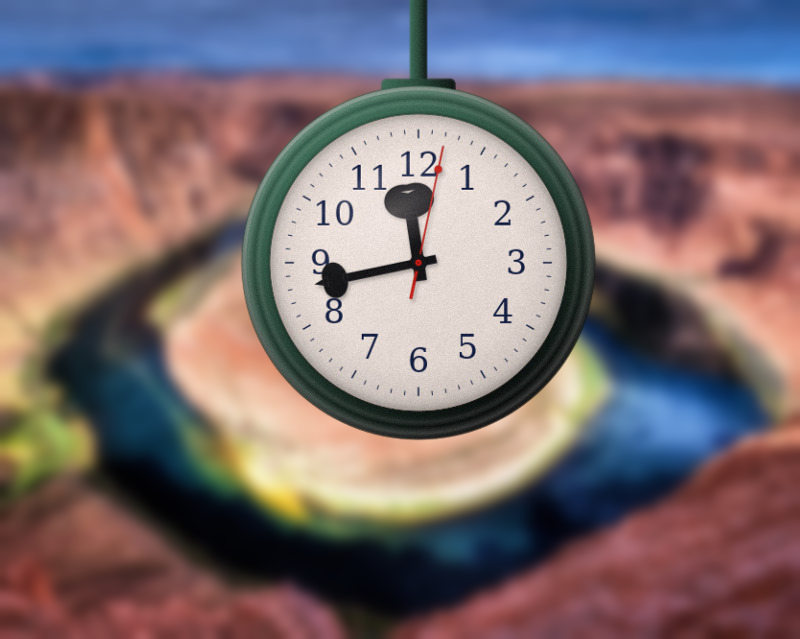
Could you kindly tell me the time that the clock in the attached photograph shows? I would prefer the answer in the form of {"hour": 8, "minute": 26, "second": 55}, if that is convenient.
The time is {"hour": 11, "minute": 43, "second": 2}
